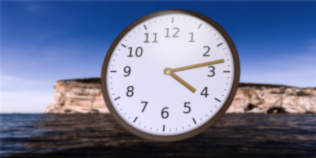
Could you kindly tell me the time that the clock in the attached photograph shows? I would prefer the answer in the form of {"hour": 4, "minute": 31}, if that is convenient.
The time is {"hour": 4, "minute": 13}
